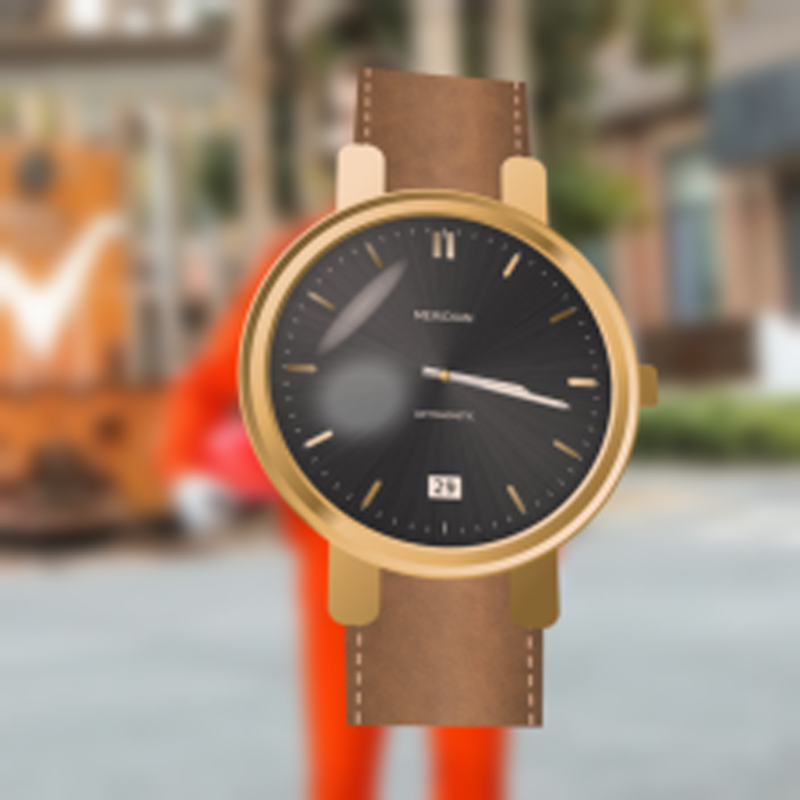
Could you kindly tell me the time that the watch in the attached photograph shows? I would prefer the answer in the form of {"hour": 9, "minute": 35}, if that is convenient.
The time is {"hour": 3, "minute": 17}
